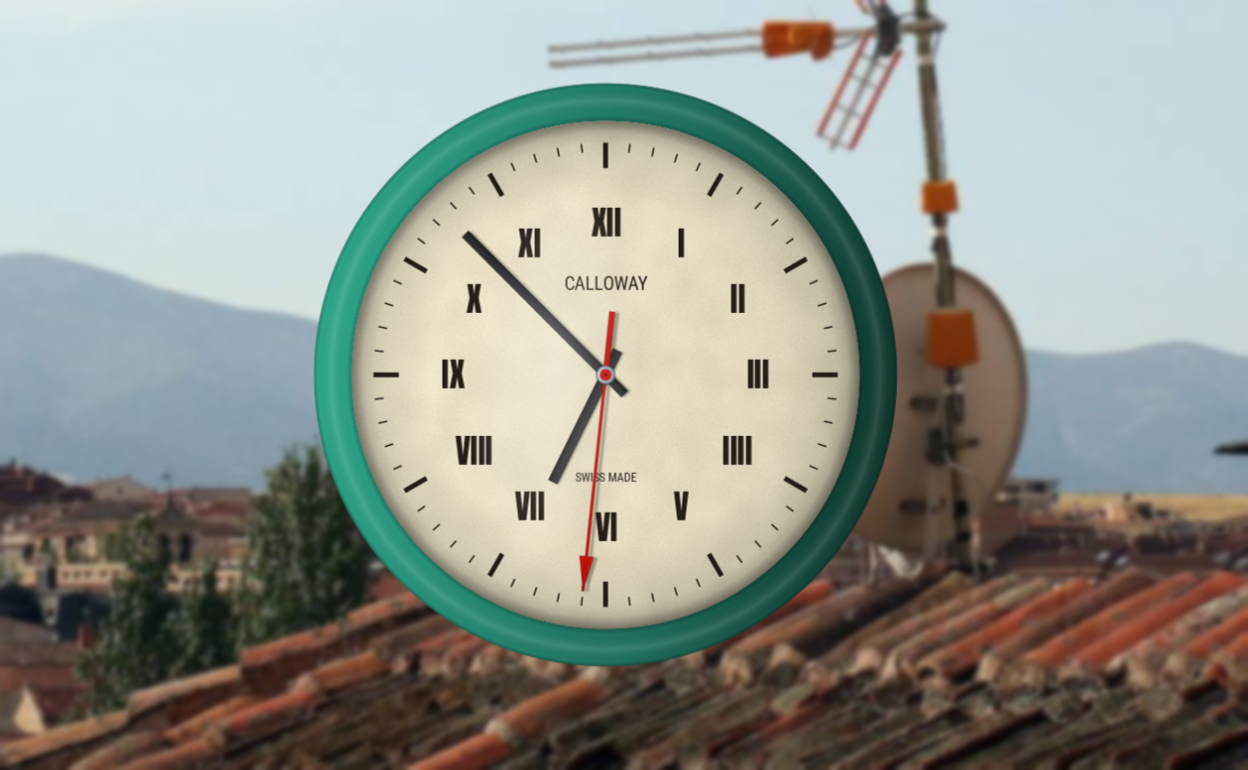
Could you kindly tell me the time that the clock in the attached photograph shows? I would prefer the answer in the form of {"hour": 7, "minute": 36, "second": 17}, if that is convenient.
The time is {"hour": 6, "minute": 52, "second": 31}
